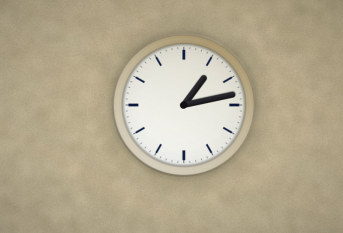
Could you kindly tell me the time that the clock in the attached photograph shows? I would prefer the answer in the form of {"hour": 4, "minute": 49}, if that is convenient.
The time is {"hour": 1, "minute": 13}
